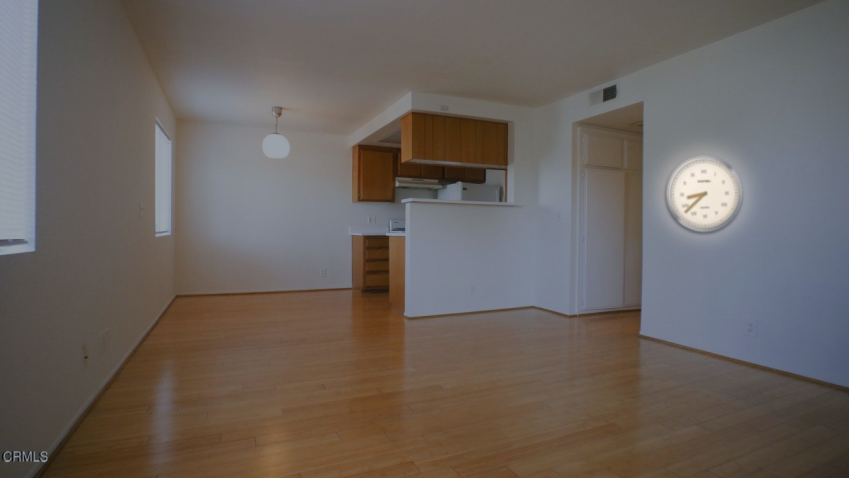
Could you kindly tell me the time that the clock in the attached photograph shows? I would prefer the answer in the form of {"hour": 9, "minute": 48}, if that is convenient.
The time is {"hour": 8, "minute": 38}
